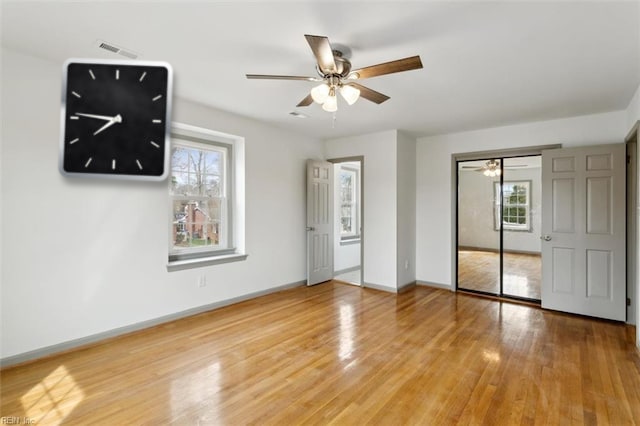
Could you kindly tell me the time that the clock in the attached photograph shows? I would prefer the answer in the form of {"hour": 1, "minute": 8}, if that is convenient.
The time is {"hour": 7, "minute": 46}
